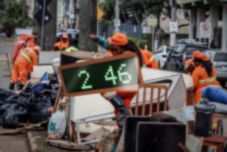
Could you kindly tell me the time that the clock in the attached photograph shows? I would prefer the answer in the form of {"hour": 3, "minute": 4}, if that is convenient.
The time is {"hour": 2, "minute": 46}
